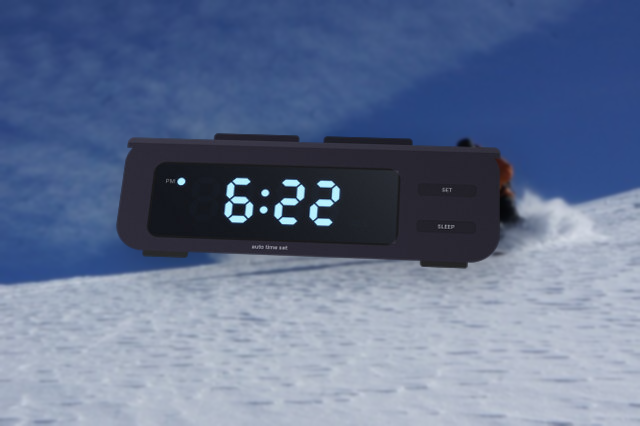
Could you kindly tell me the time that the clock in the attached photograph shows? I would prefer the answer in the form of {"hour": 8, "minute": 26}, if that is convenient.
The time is {"hour": 6, "minute": 22}
